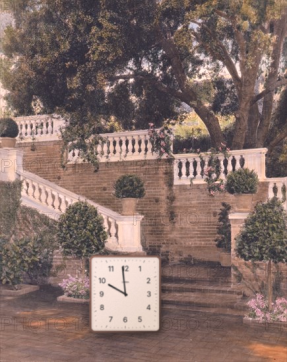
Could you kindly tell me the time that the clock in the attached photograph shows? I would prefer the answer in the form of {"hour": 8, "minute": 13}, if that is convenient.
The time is {"hour": 9, "minute": 59}
